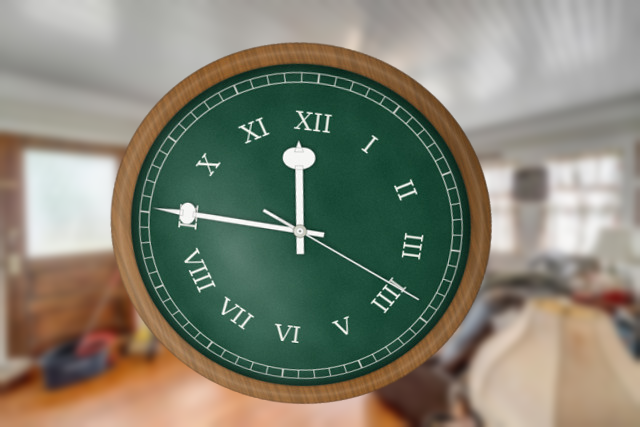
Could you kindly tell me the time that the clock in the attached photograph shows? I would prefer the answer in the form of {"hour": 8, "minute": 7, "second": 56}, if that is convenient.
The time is {"hour": 11, "minute": 45, "second": 19}
